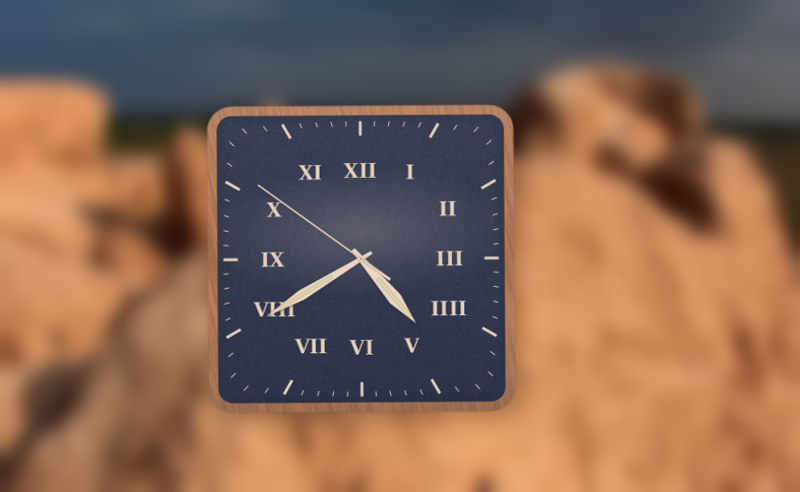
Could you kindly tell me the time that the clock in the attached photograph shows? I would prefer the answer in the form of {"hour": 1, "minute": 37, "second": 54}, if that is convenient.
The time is {"hour": 4, "minute": 39, "second": 51}
